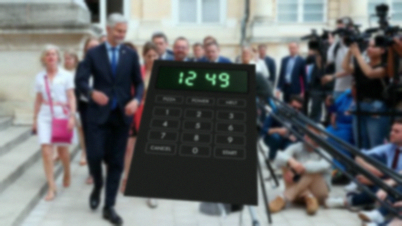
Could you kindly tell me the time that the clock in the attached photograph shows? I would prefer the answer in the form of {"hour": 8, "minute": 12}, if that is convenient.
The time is {"hour": 12, "minute": 49}
